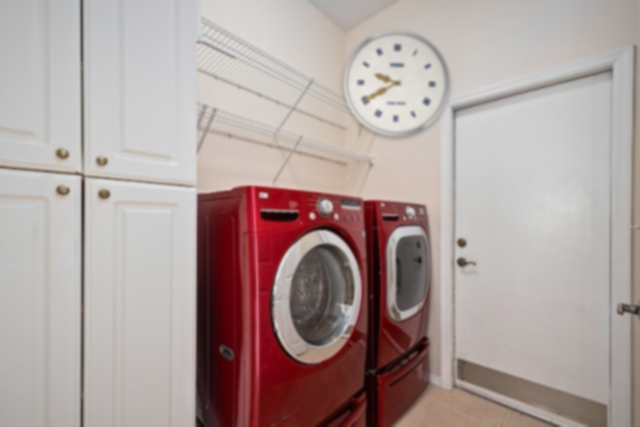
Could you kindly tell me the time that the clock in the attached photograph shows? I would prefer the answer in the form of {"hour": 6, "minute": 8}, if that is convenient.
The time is {"hour": 9, "minute": 40}
